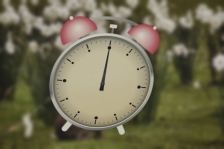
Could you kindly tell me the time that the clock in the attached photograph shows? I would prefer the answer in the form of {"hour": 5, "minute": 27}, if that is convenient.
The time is {"hour": 12, "minute": 0}
